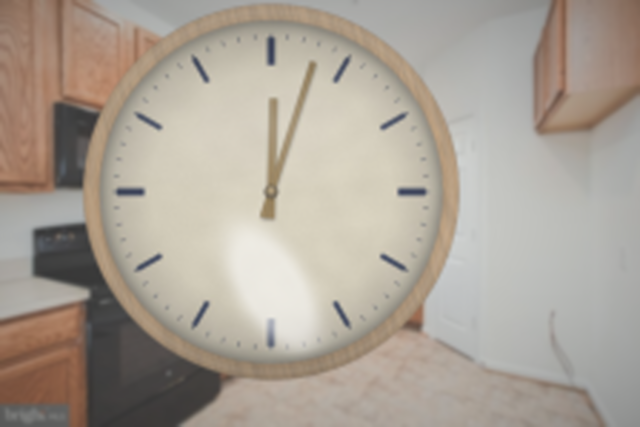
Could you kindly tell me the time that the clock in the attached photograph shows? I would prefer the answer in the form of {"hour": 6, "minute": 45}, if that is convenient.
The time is {"hour": 12, "minute": 3}
